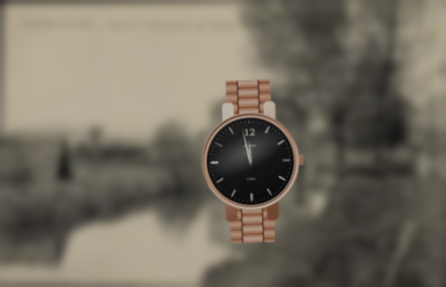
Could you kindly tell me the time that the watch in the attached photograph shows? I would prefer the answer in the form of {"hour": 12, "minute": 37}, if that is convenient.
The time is {"hour": 11, "minute": 58}
